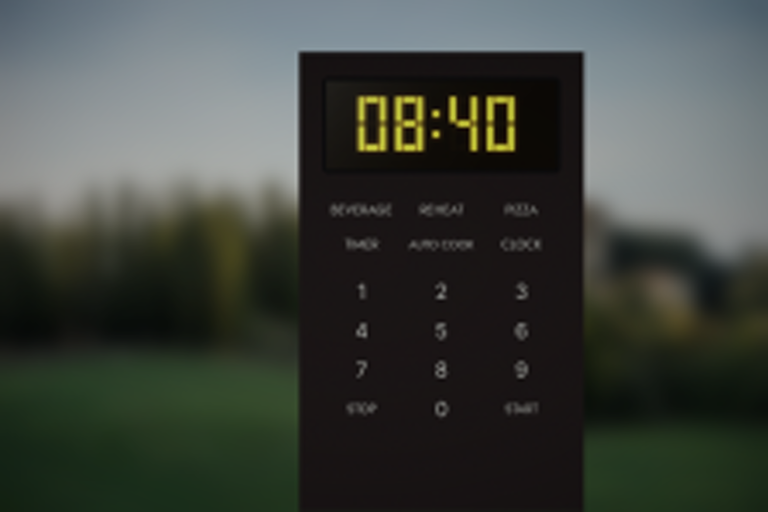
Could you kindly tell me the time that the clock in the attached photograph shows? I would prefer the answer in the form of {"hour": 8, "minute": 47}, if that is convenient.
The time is {"hour": 8, "minute": 40}
